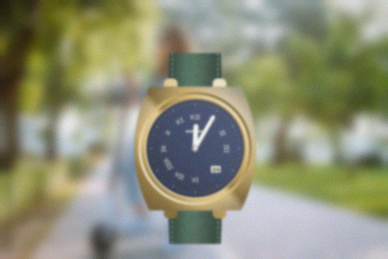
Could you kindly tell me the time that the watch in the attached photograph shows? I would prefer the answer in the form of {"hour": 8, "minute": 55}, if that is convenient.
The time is {"hour": 12, "minute": 5}
